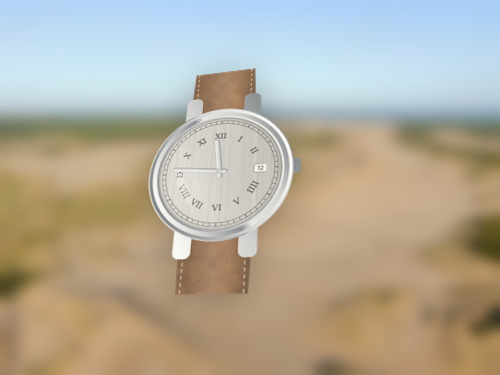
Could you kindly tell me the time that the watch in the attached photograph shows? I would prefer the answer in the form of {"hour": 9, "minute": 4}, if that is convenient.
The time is {"hour": 11, "minute": 46}
